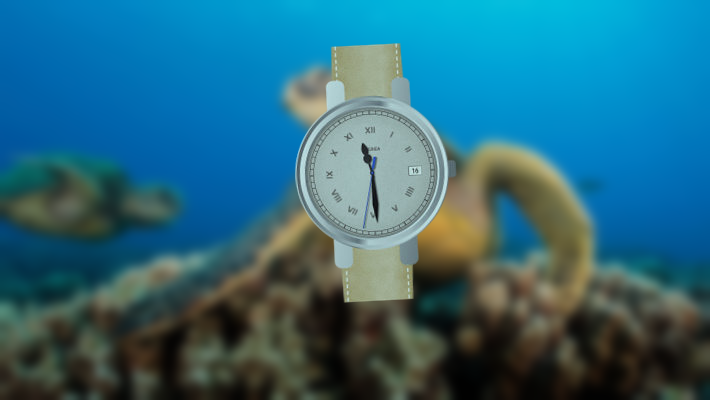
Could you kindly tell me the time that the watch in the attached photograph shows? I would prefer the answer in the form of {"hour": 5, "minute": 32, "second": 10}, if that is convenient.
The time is {"hour": 11, "minute": 29, "second": 32}
